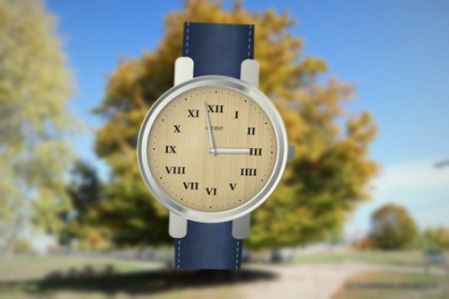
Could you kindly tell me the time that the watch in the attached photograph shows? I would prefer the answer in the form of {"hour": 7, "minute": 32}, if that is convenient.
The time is {"hour": 2, "minute": 58}
